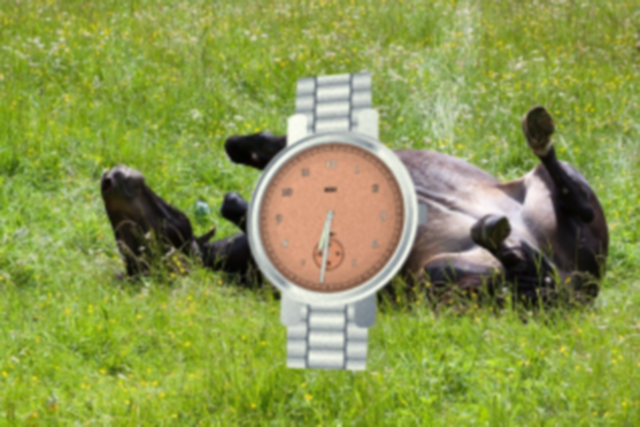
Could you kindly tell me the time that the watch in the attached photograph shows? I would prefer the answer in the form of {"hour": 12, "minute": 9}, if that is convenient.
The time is {"hour": 6, "minute": 31}
